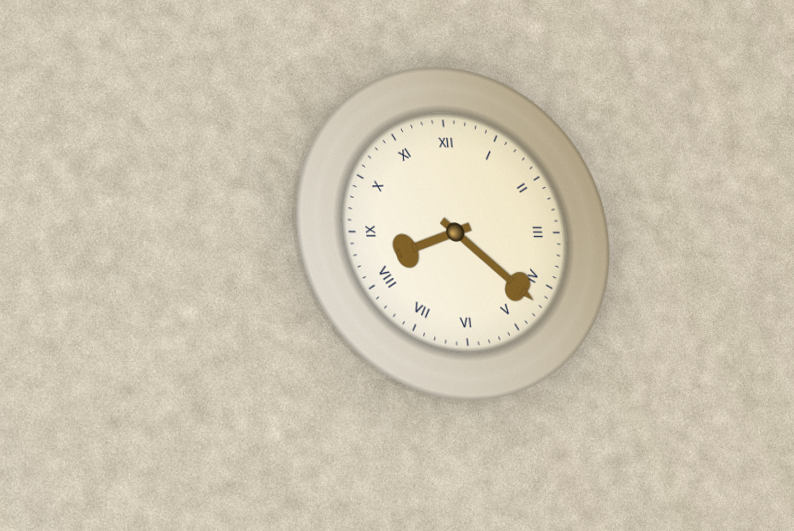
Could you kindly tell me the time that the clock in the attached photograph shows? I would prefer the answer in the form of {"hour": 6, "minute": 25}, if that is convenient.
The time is {"hour": 8, "minute": 22}
